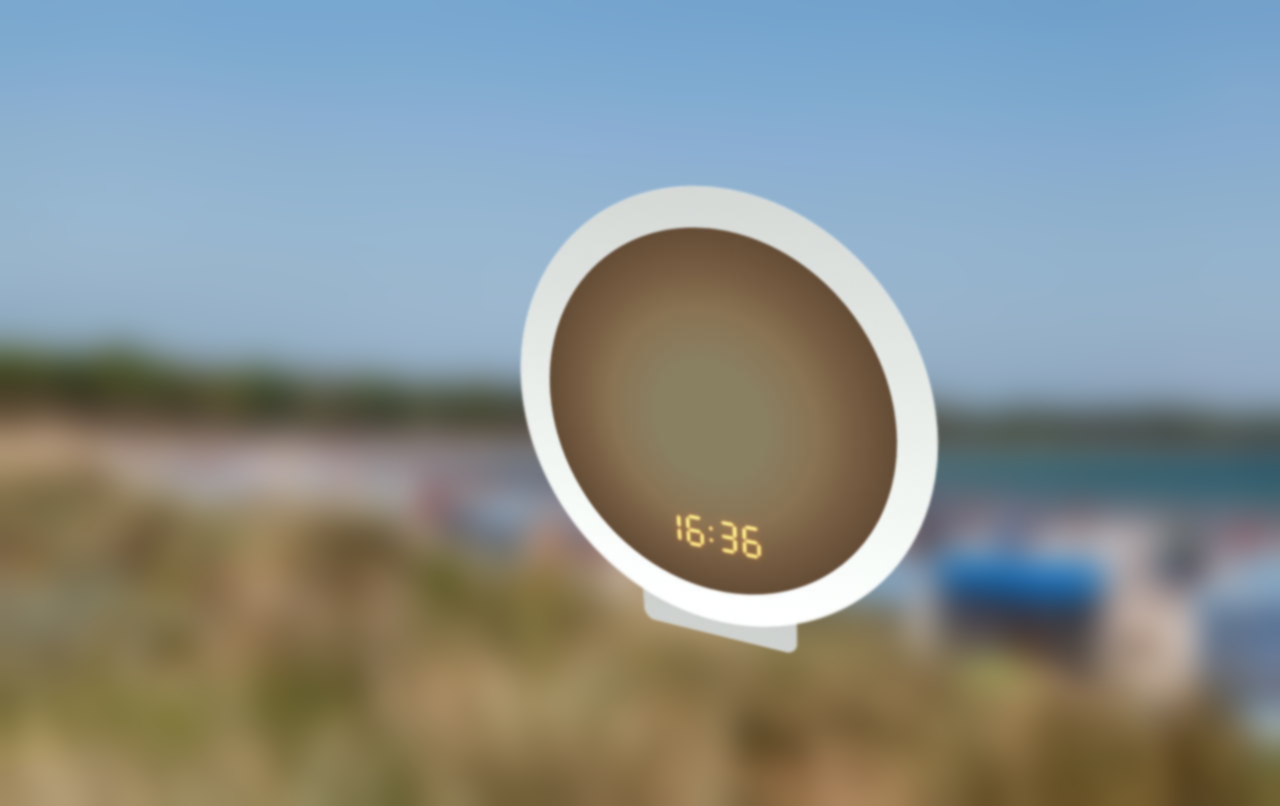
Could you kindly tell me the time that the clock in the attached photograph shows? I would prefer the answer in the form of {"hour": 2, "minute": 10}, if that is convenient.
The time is {"hour": 16, "minute": 36}
